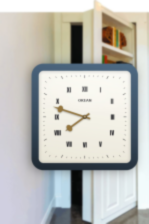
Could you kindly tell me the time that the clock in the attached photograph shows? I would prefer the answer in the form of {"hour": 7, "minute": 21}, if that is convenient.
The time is {"hour": 7, "minute": 48}
